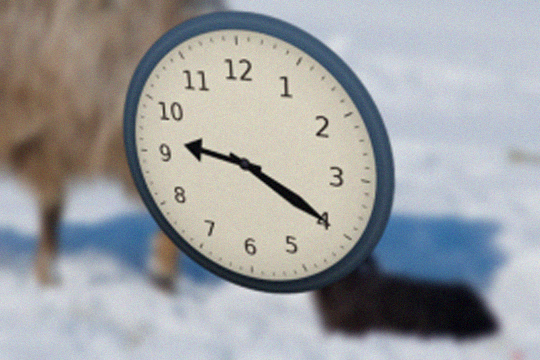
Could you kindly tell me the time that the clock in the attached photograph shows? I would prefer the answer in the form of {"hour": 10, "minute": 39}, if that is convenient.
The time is {"hour": 9, "minute": 20}
